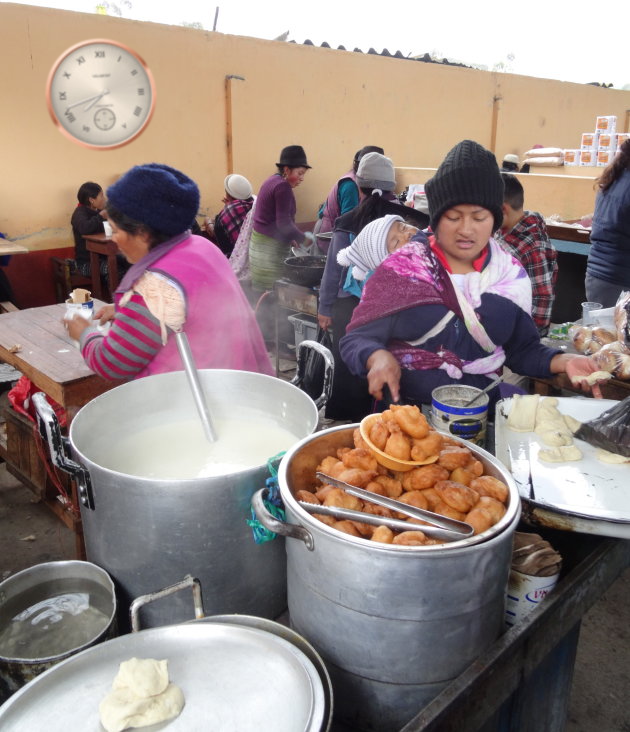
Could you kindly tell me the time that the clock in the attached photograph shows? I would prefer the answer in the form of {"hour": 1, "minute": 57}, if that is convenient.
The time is {"hour": 7, "minute": 42}
